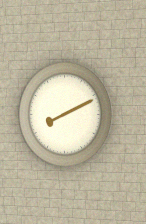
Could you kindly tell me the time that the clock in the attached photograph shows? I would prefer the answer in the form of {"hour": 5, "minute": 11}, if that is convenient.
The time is {"hour": 8, "minute": 11}
